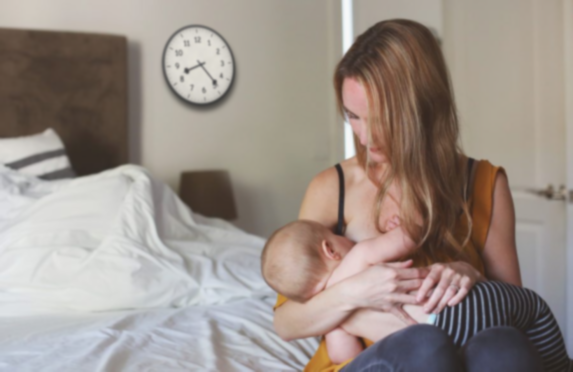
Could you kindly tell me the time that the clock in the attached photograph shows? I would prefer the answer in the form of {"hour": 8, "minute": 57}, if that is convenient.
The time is {"hour": 8, "minute": 24}
